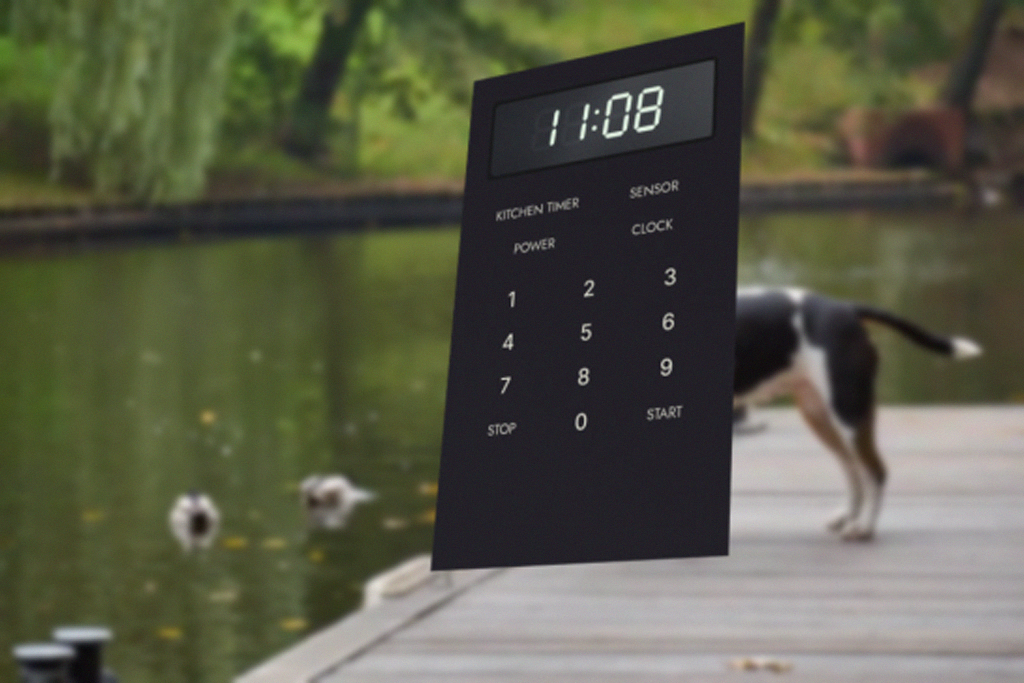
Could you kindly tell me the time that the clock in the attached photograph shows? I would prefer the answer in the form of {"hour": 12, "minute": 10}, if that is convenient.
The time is {"hour": 11, "minute": 8}
